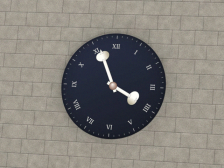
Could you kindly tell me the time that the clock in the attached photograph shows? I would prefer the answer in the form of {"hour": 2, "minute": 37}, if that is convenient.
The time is {"hour": 3, "minute": 56}
